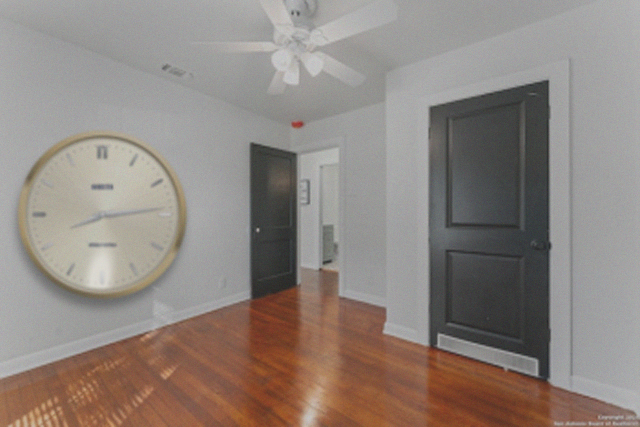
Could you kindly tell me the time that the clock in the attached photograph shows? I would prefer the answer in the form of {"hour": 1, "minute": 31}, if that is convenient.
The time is {"hour": 8, "minute": 14}
